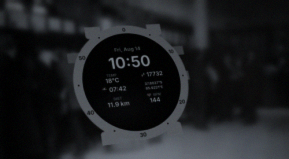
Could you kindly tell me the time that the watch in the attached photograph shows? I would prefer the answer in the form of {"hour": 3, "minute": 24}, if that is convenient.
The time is {"hour": 10, "minute": 50}
